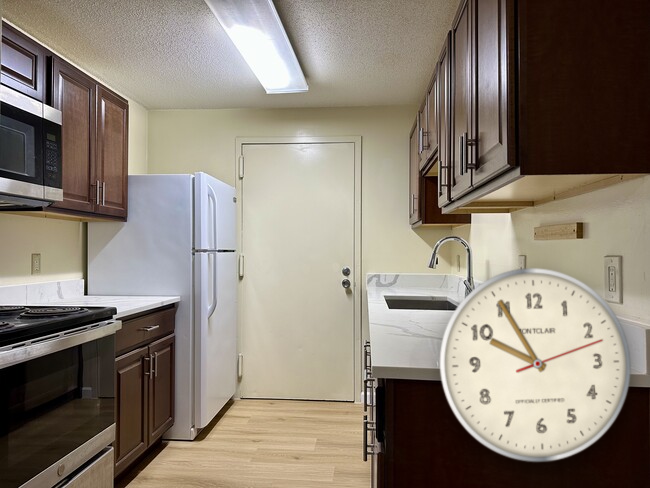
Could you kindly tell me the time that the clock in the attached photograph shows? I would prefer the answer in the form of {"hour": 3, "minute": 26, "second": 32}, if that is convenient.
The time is {"hour": 9, "minute": 55, "second": 12}
